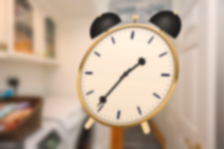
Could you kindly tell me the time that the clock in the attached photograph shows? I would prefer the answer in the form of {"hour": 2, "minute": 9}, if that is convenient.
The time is {"hour": 1, "minute": 36}
